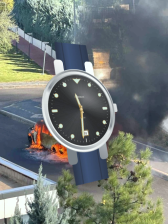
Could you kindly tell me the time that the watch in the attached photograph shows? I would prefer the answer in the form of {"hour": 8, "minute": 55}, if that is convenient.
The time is {"hour": 11, "minute": 31}
